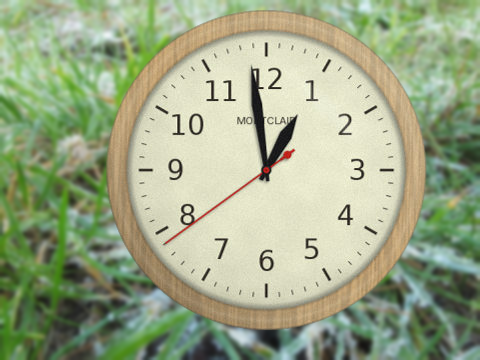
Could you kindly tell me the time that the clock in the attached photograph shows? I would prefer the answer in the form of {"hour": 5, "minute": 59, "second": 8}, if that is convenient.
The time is {"hour": 12, "minute": 58, "second": 39}
